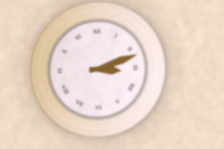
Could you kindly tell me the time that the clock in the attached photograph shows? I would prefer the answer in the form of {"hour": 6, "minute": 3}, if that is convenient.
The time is {"hour": 3, "minute": 12}
